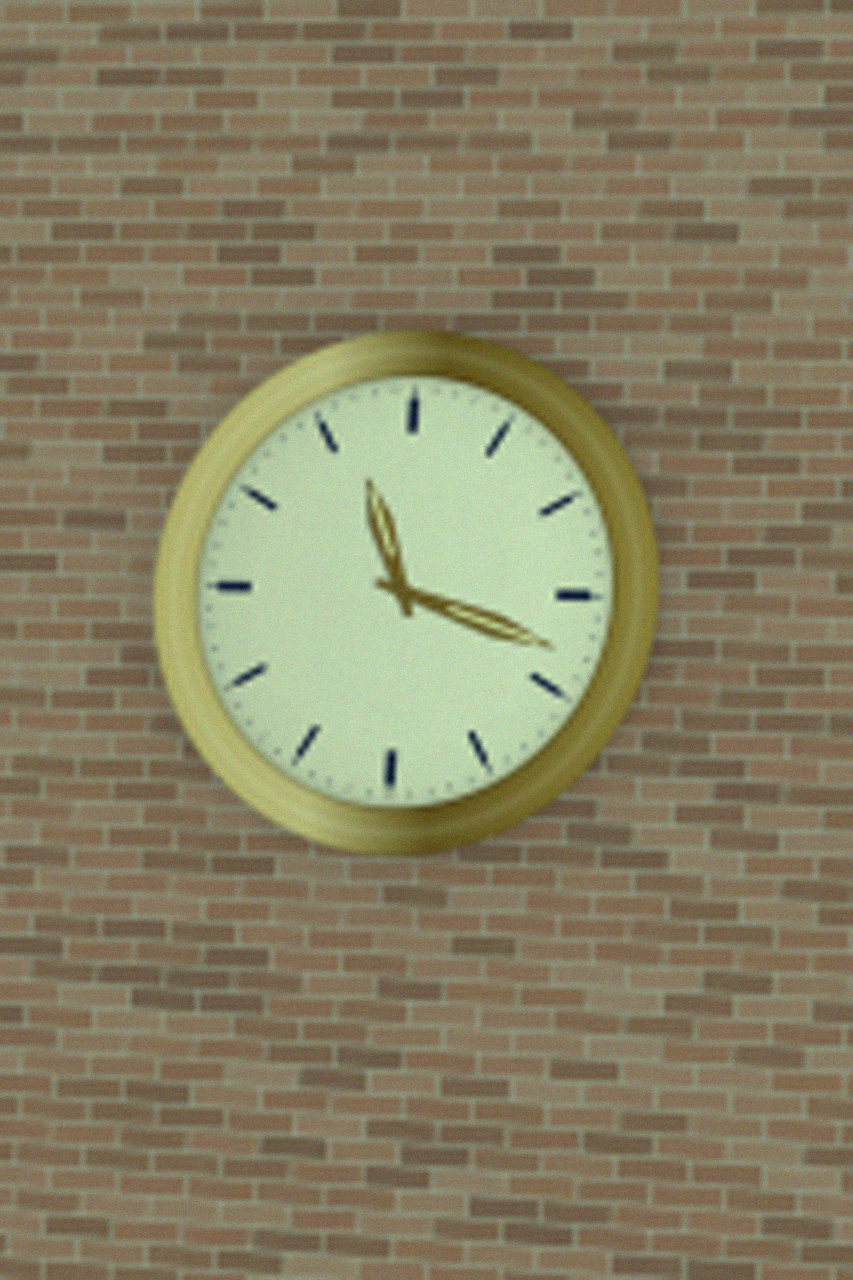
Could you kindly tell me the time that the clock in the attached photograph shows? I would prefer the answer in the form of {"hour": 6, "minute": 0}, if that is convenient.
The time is {"hour": 11, "minute": 18}
